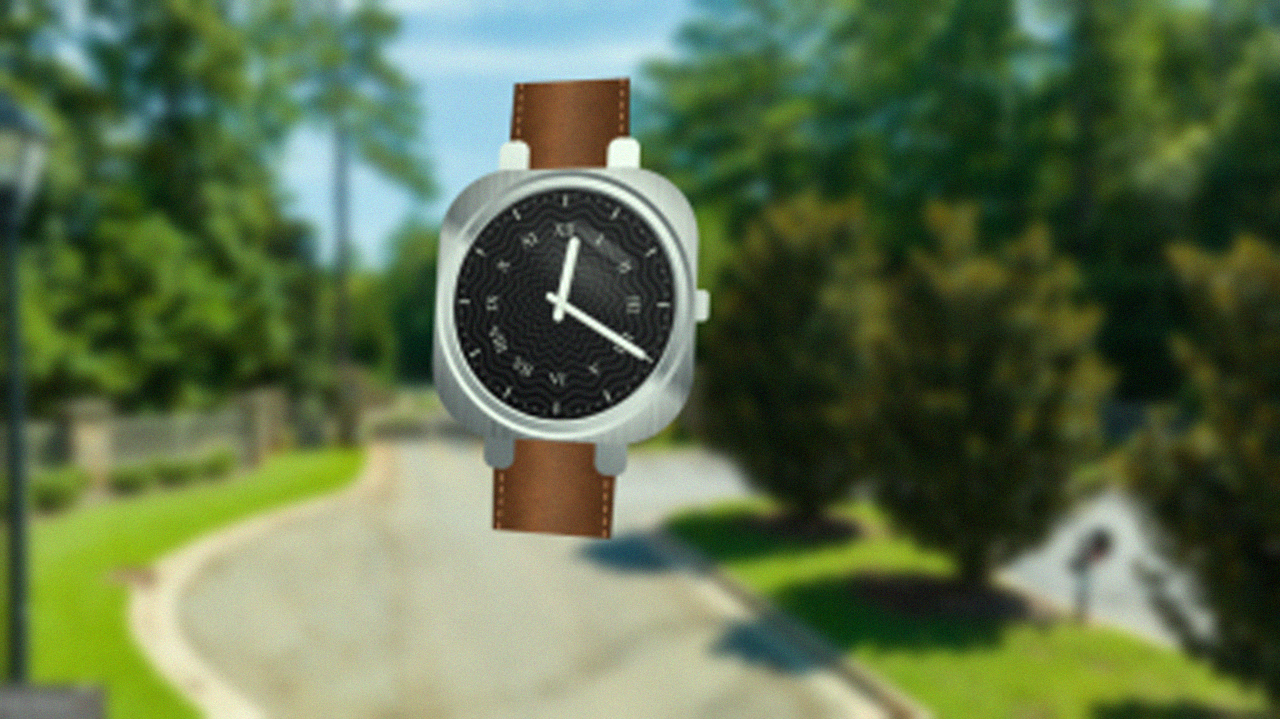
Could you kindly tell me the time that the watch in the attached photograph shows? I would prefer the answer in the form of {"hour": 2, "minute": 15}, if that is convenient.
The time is {"hour": 12, "minute": 20}
